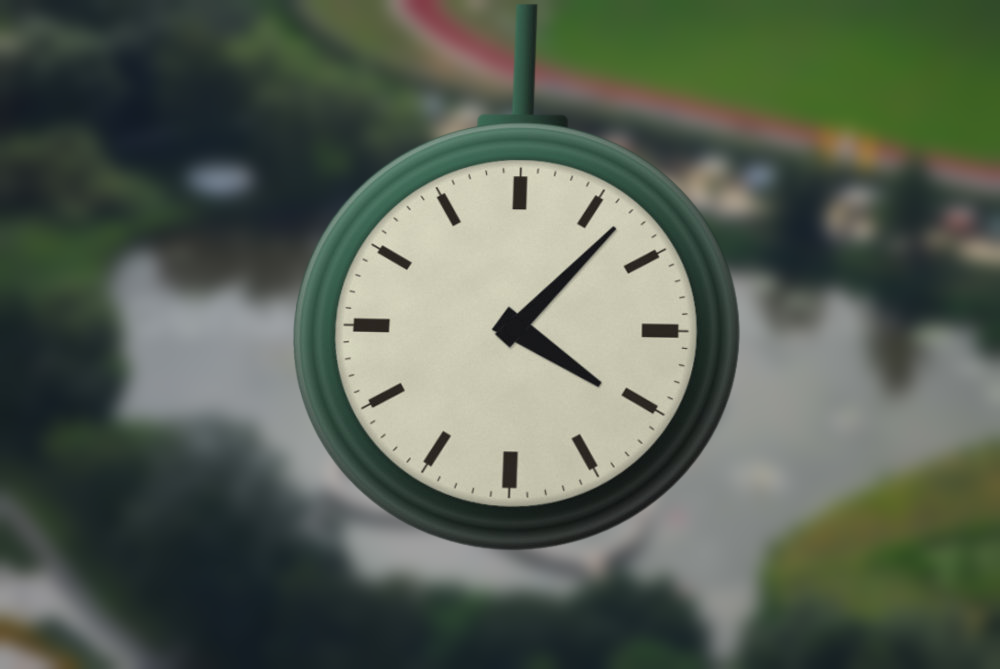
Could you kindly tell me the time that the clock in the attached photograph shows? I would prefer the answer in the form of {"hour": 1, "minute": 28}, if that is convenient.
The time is {"hour": 4, "minute": 7}
